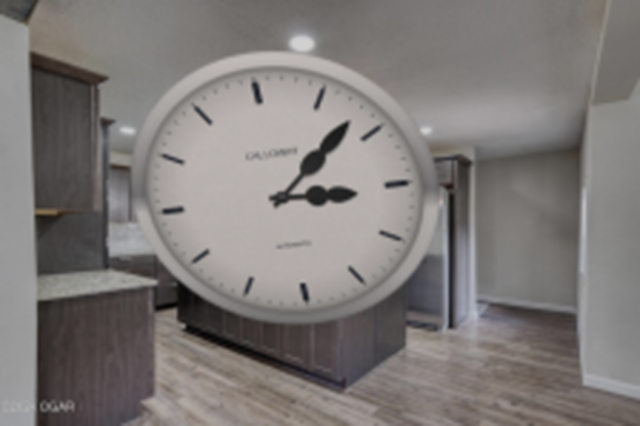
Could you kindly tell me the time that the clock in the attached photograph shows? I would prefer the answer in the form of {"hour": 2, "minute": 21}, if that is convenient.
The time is {"hour": 3, "minute": 8}
